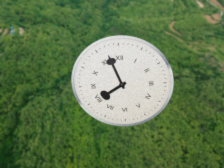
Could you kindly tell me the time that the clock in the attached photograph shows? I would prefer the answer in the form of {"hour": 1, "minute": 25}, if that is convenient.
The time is {"hour": 7, "minute": 57}
